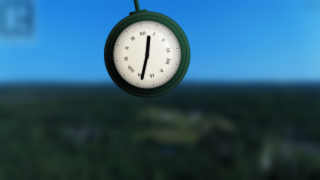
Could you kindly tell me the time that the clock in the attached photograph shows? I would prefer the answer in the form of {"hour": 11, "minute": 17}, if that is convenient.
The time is {"hour": 12, "minute": 34}
